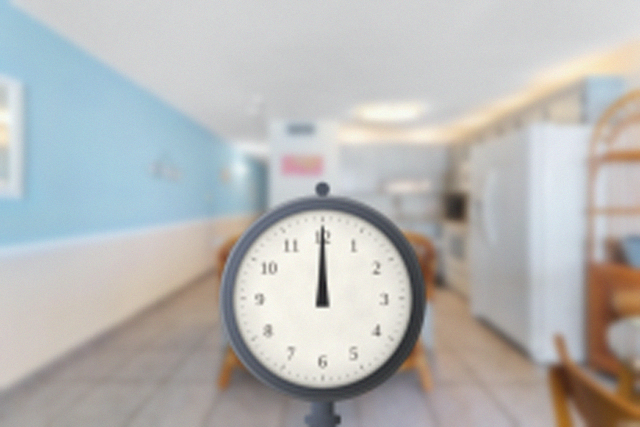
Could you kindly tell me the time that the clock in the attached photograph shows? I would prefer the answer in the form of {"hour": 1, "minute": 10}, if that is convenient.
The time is {"hour": 12, "minute": 0}
